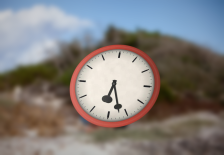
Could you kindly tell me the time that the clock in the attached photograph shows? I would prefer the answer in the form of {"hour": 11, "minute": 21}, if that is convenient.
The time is {"hour": 6, "minute": 27}
